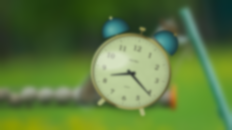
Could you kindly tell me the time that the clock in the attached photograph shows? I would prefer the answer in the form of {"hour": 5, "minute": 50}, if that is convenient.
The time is {"hour": 8, "minute": 21}
